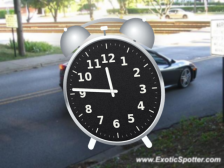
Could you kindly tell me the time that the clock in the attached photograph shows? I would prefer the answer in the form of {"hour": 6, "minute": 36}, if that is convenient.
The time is {"hour": 11, "minute": 46}
